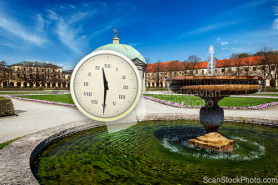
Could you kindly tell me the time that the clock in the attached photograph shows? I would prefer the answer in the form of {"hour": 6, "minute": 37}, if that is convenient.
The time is {"hour": 11, "minute": 30}
